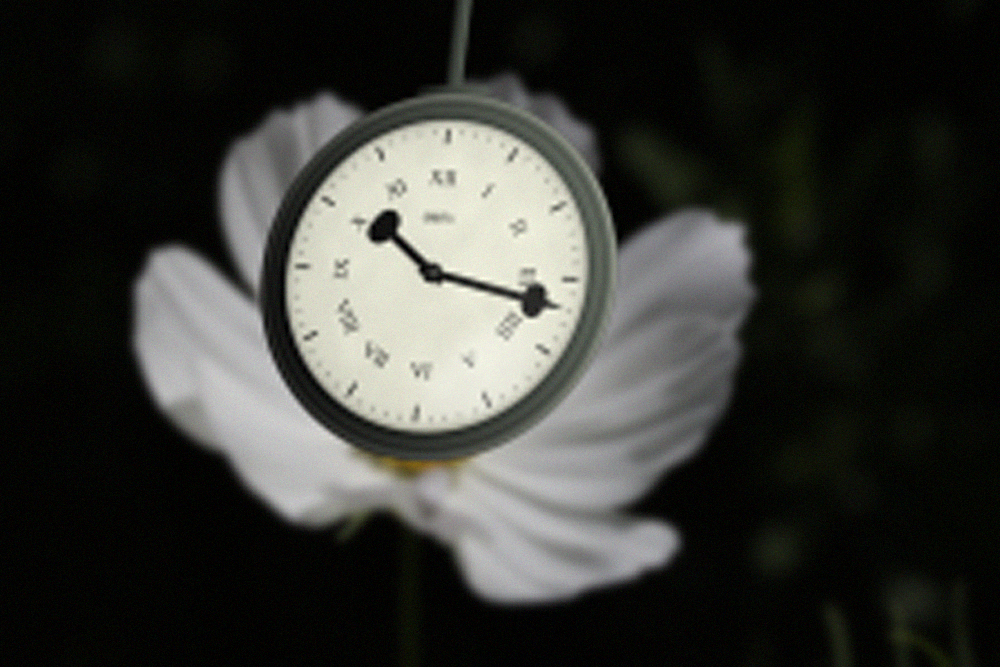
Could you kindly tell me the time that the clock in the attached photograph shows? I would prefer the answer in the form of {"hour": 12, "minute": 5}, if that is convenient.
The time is {"hour": 10, "minute": 17}
